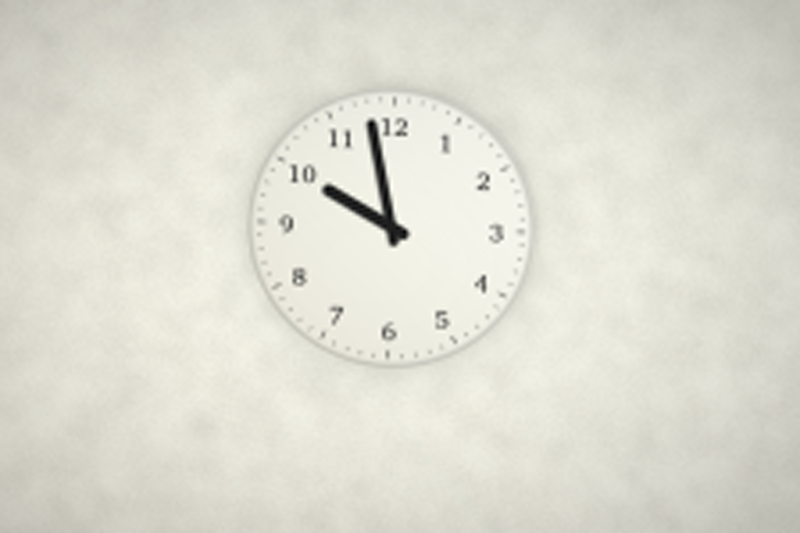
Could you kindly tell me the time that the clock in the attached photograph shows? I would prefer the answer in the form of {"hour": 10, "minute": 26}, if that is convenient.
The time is {"hour": 9, "minute": 58}
